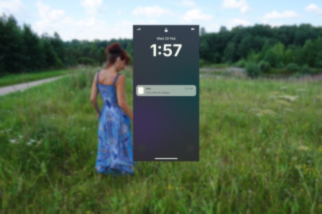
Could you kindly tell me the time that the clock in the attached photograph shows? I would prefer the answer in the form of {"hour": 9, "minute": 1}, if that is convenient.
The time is {"hour": 1, "minute": 57}
